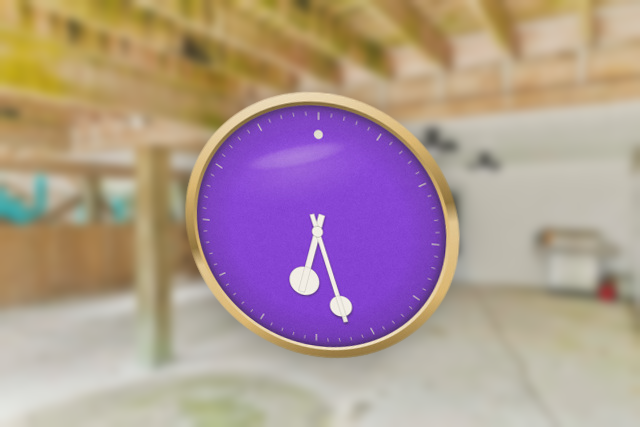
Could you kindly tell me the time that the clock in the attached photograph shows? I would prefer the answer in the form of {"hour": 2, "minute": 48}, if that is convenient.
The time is {"hour": 6, "minute": 27}
